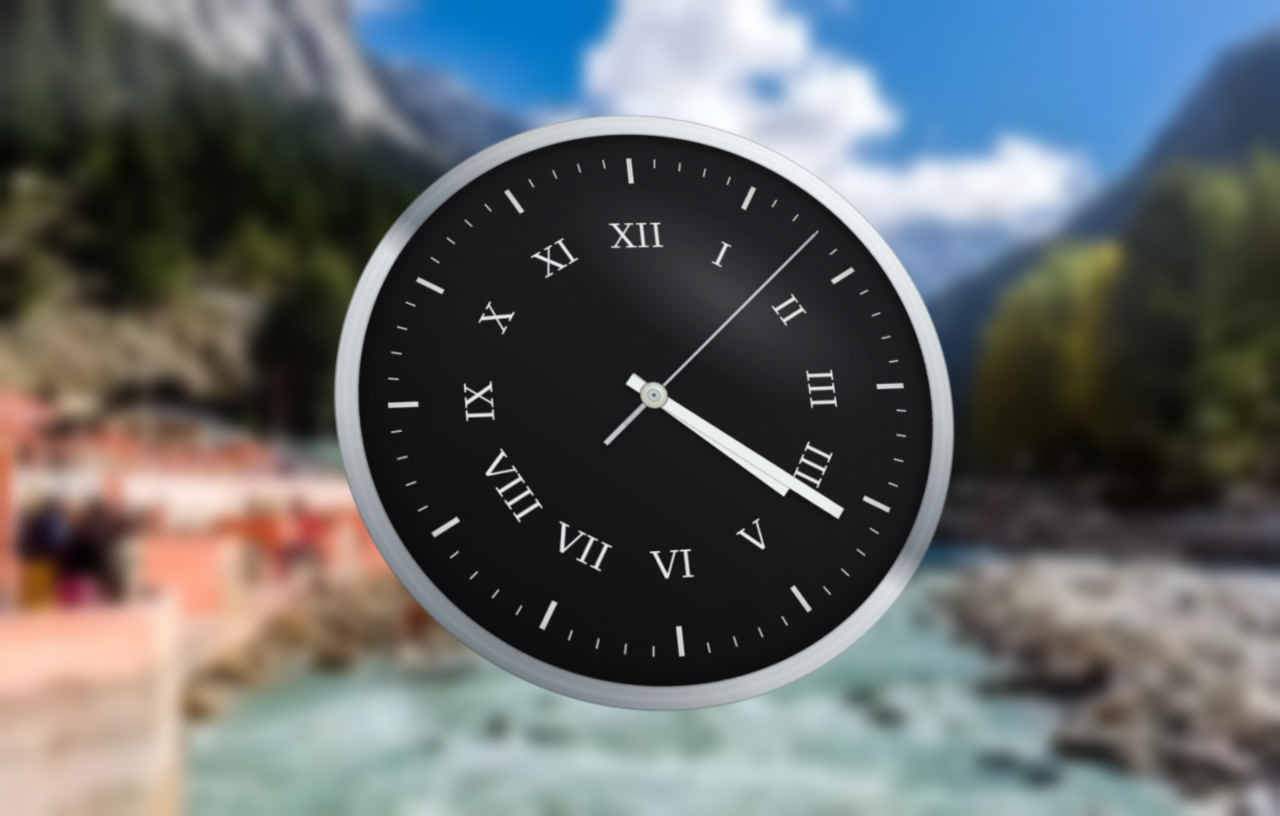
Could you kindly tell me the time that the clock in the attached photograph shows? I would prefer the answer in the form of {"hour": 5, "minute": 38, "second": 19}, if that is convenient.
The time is {"hour": 4, "minute": 21, "second": 8}
